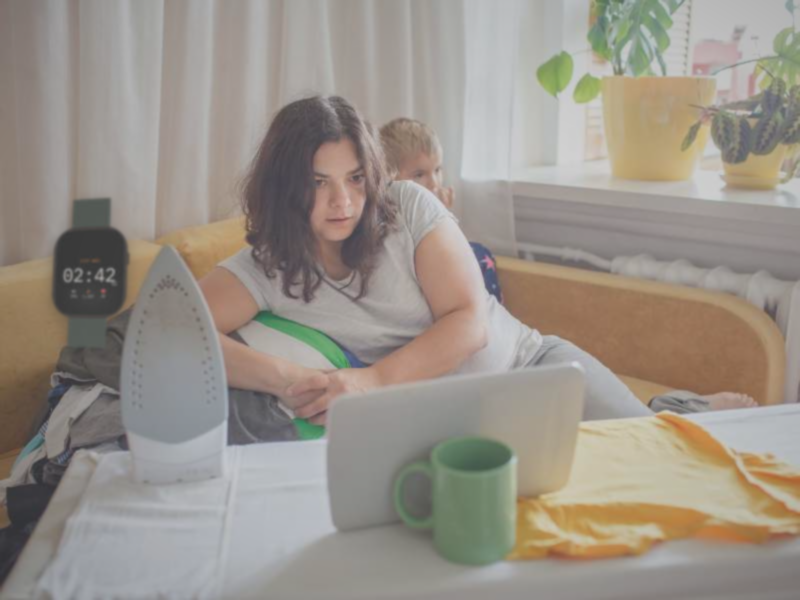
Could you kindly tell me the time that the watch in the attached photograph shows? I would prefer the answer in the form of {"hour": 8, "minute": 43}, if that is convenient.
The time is {"hour": 2, "minute": 42}
